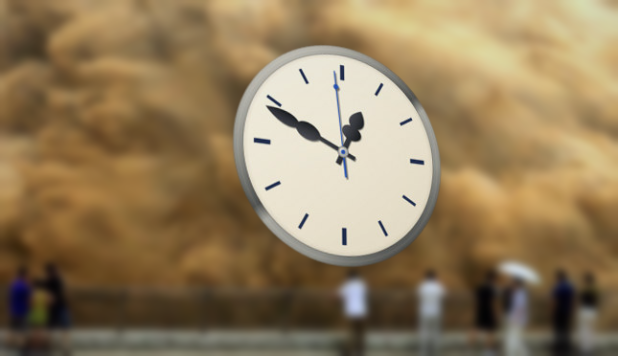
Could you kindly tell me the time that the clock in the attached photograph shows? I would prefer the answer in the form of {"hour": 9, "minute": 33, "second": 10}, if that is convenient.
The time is {"hour": 12, "minute": 48, "second": 59}
